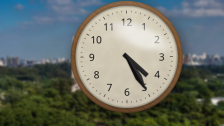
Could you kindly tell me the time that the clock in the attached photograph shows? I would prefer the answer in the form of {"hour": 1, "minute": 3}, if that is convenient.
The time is {"hour": 4, "minute": 25}
